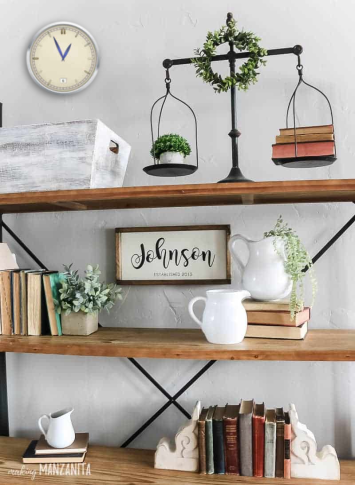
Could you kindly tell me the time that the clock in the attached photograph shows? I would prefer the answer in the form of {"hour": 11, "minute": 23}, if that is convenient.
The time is {"hour": 12, "minute": 56}
